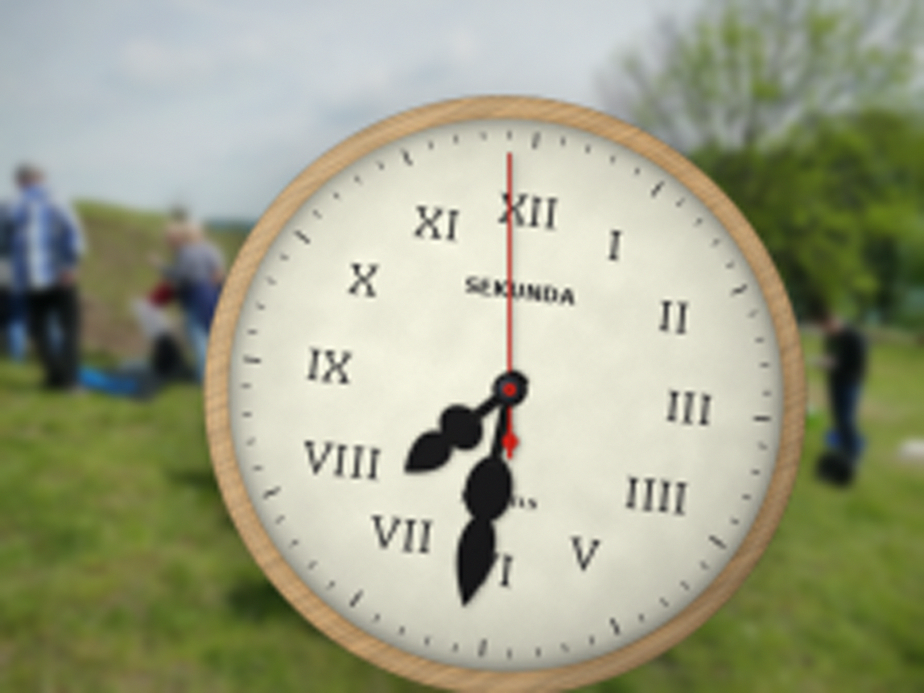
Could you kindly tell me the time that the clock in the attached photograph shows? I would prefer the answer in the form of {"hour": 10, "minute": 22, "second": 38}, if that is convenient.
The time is {"hour": 7, "minute": 30, "second": 59}
